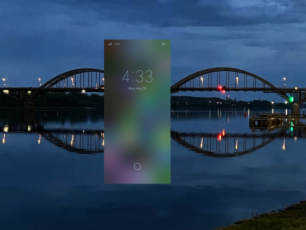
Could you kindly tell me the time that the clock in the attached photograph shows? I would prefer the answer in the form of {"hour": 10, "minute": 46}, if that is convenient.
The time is {"hour": 4, "minute": 33}
